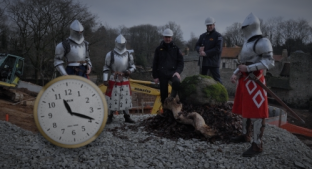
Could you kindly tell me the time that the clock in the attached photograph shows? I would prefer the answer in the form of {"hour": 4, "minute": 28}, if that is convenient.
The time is {"hour": 11, "minute": 19}
